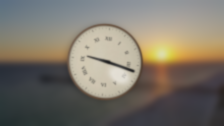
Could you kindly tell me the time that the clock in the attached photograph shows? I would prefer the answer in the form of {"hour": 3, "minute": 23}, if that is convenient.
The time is {"hour": 9, "minute": 17}
